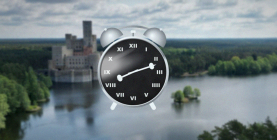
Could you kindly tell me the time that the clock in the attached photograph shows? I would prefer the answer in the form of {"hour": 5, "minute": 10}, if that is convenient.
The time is {"hour": 8, "minute": 12}
